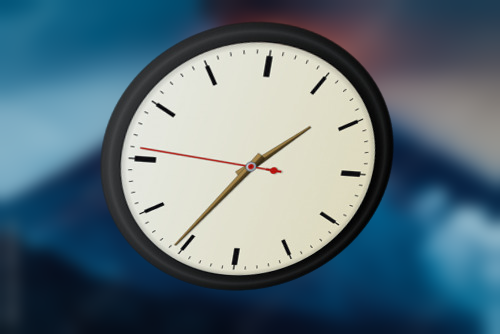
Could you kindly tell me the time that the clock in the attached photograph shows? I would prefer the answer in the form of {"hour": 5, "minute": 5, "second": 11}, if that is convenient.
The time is {"hour": 1, "minute": 35, "second": 46}
